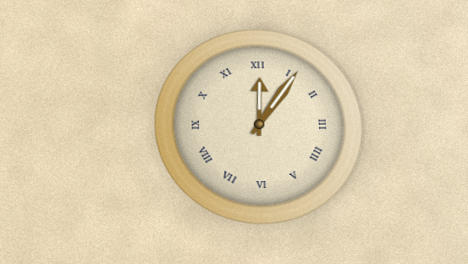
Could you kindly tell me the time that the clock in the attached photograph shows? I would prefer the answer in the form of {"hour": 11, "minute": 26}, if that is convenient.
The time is {"hour": 12, "minute": 6}
